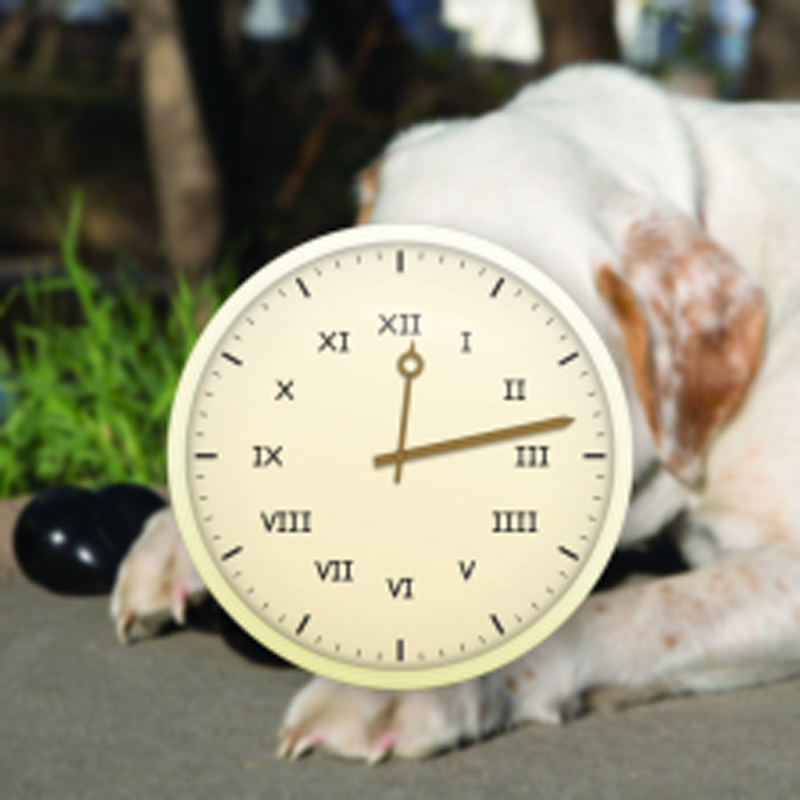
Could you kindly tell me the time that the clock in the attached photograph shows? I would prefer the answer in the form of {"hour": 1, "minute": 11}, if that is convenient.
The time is {"hour": 12, "minute": 13}
